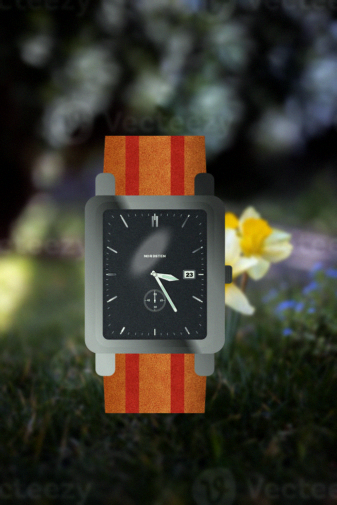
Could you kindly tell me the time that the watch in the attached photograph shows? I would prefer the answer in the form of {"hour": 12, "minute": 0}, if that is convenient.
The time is {"hour": 3, "minute": 25}
